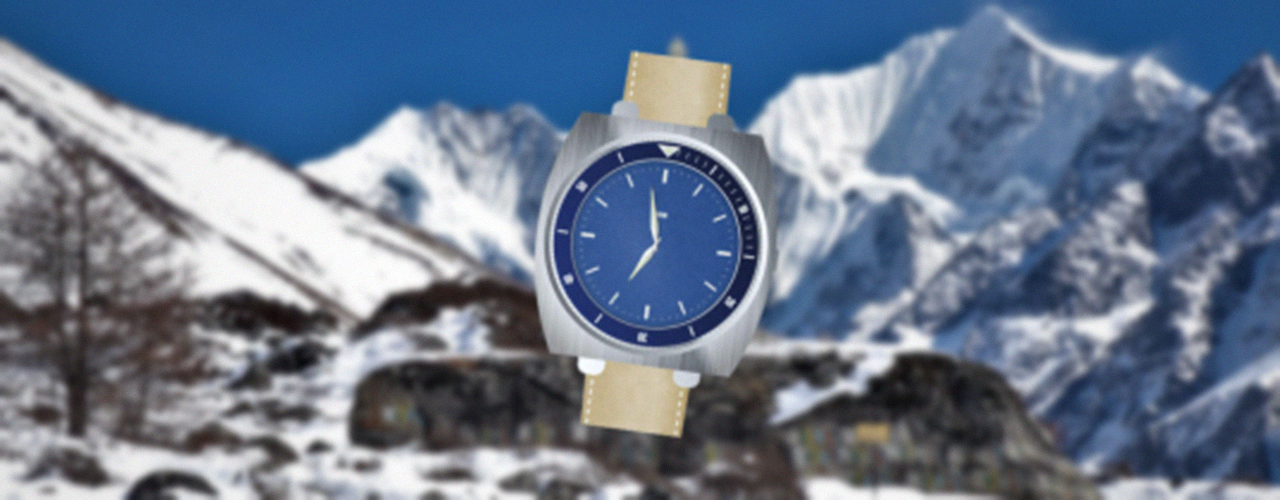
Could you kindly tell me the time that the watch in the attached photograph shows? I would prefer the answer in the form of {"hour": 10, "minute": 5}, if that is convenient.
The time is {"hour": 6, "minute": 58}
